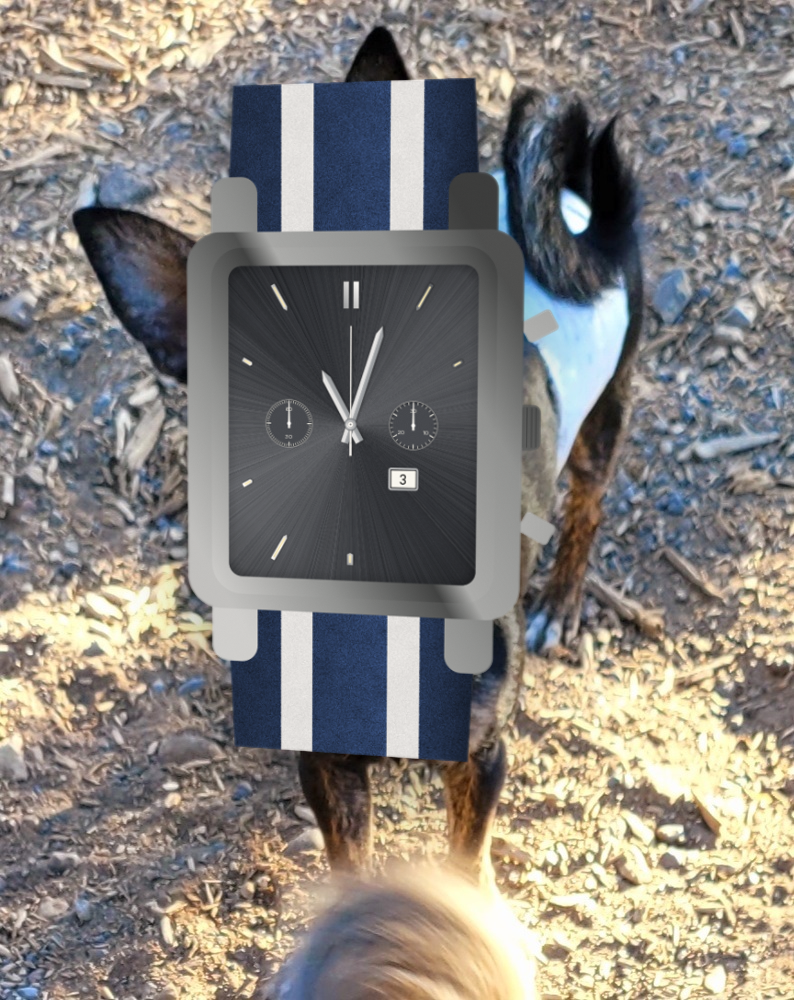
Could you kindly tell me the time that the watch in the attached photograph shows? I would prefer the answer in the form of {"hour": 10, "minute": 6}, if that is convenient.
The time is {"hour": 11, "minute": 3}
